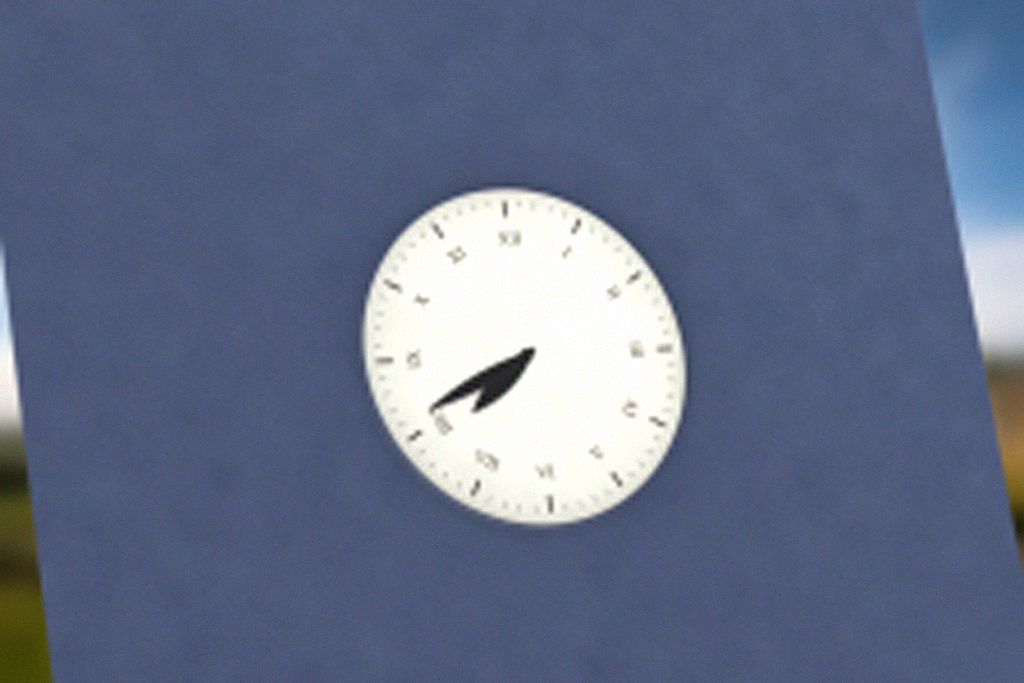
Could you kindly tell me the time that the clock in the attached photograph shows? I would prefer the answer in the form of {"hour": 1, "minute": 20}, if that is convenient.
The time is {"hour": 7, "minute": 41}
